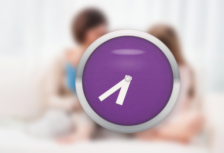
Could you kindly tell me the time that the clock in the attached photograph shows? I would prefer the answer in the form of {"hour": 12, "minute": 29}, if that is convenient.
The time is {"hour": 6, "minute": 39}
